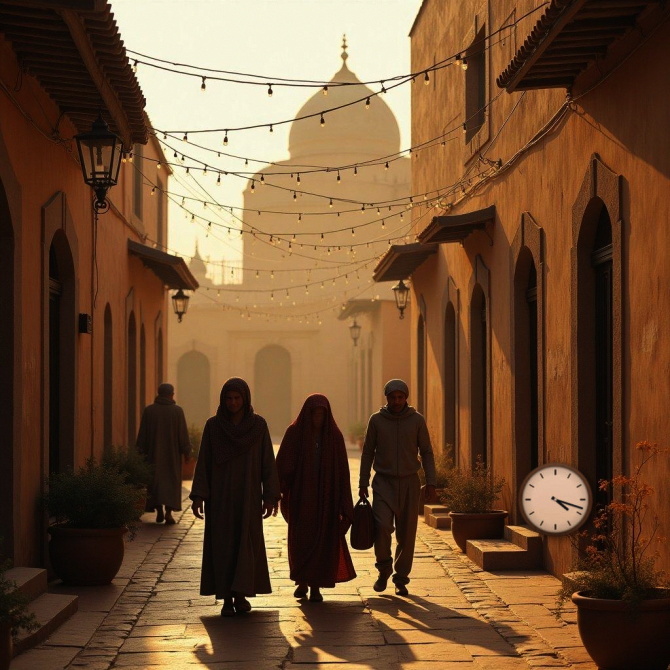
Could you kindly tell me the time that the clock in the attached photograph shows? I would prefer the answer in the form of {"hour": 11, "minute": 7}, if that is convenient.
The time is {"hour": 4, "minute": 18}
